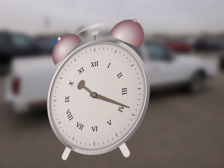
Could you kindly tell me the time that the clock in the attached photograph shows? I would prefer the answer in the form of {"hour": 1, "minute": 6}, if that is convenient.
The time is {"hour": 10, "minute": 19}
